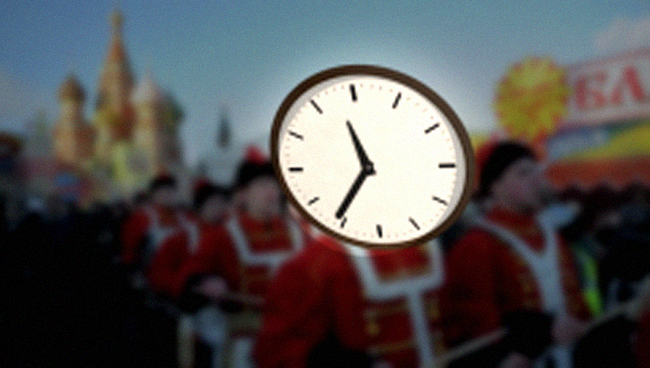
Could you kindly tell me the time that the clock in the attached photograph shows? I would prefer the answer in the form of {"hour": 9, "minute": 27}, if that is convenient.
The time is {"hour": 11, "minute": 36}
